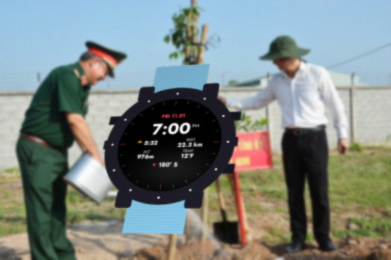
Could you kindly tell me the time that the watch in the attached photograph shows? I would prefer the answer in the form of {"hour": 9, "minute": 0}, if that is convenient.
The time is {"hour": 7, "minute": 0}
